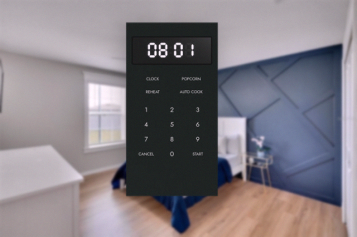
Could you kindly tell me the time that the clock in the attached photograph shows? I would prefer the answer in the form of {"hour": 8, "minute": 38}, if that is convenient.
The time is {"hour": 8, "minute": 1}
